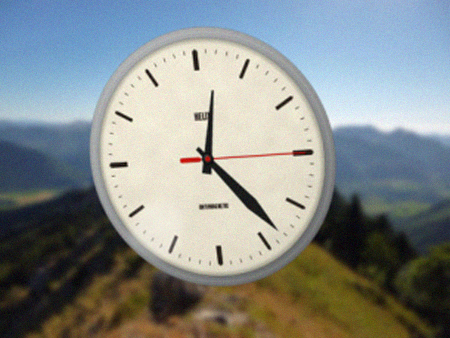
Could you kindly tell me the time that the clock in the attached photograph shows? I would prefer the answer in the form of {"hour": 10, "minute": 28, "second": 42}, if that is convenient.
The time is {"hour": 12, "minute": 23, "second": 15}
